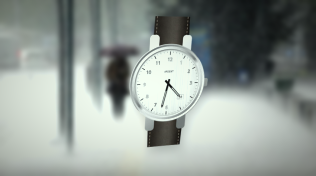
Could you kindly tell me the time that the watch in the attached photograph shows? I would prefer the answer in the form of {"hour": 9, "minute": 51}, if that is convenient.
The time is {"hour": 4, "minute": 32}
